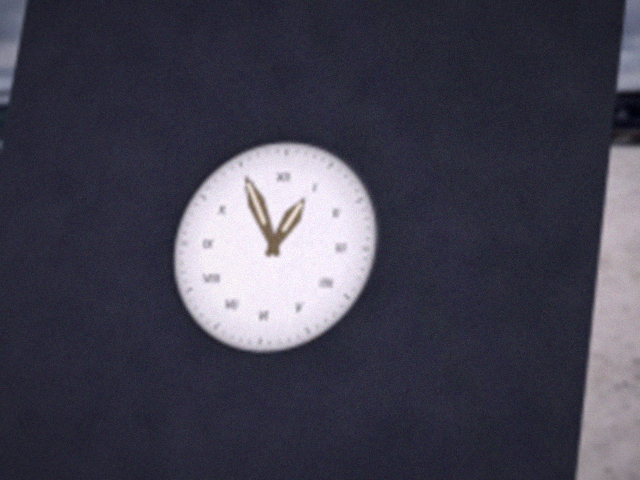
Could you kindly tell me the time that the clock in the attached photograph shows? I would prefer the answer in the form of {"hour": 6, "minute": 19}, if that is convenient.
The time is {"hour": 12, "minute": 55}
